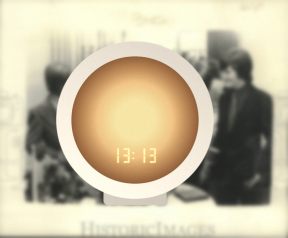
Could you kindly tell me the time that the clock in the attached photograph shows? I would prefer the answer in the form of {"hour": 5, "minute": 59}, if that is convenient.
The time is {"hour": 13, "minute": 13}
